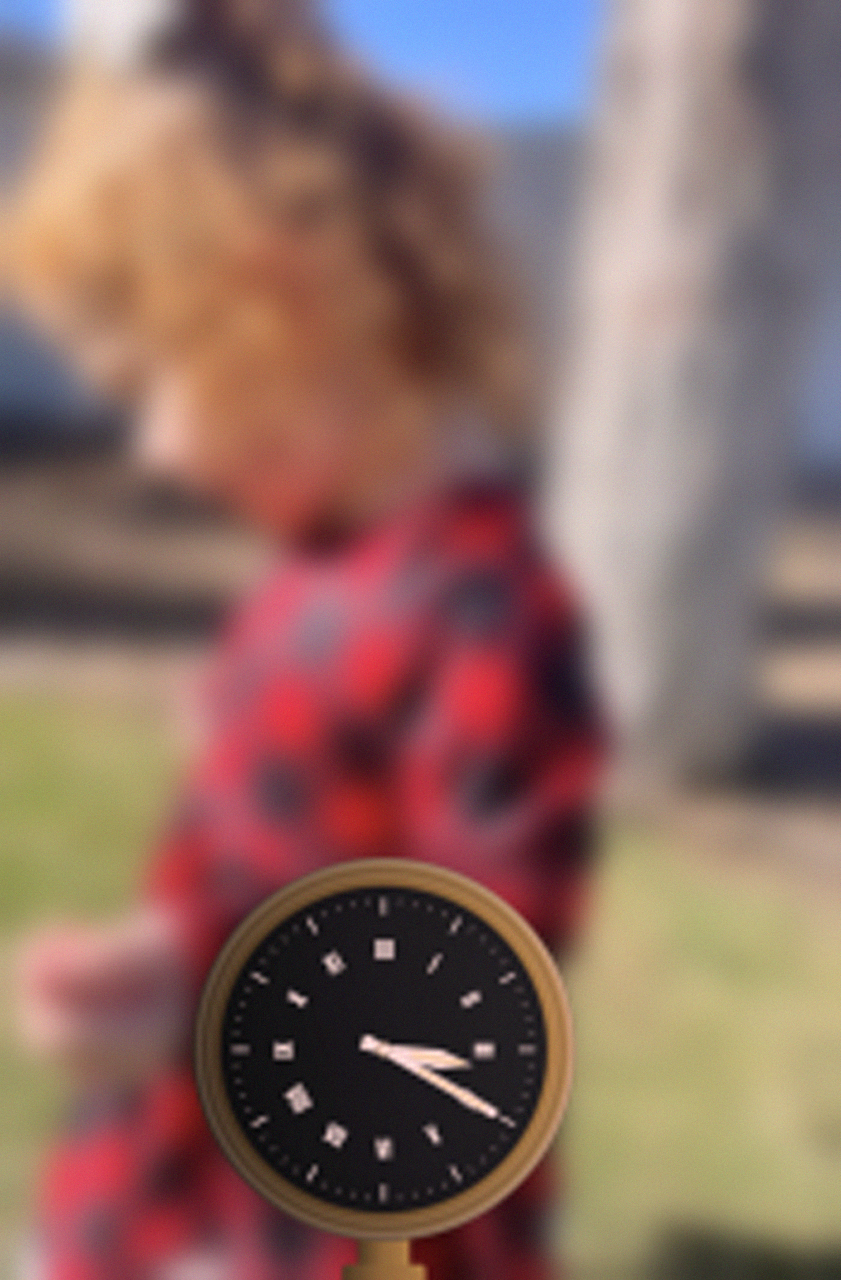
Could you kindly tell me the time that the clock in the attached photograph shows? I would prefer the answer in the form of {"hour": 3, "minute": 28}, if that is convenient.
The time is {"hour": 3, "minute": 20}
